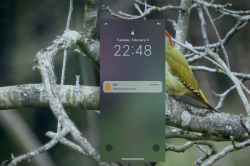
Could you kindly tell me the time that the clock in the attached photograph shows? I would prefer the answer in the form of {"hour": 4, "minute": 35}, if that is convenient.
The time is {"hour": 22, "minute": 48}
